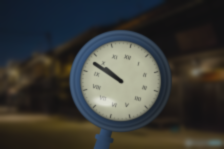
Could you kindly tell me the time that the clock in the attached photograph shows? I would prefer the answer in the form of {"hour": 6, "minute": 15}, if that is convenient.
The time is {"hour": 9, "minute": 48}
